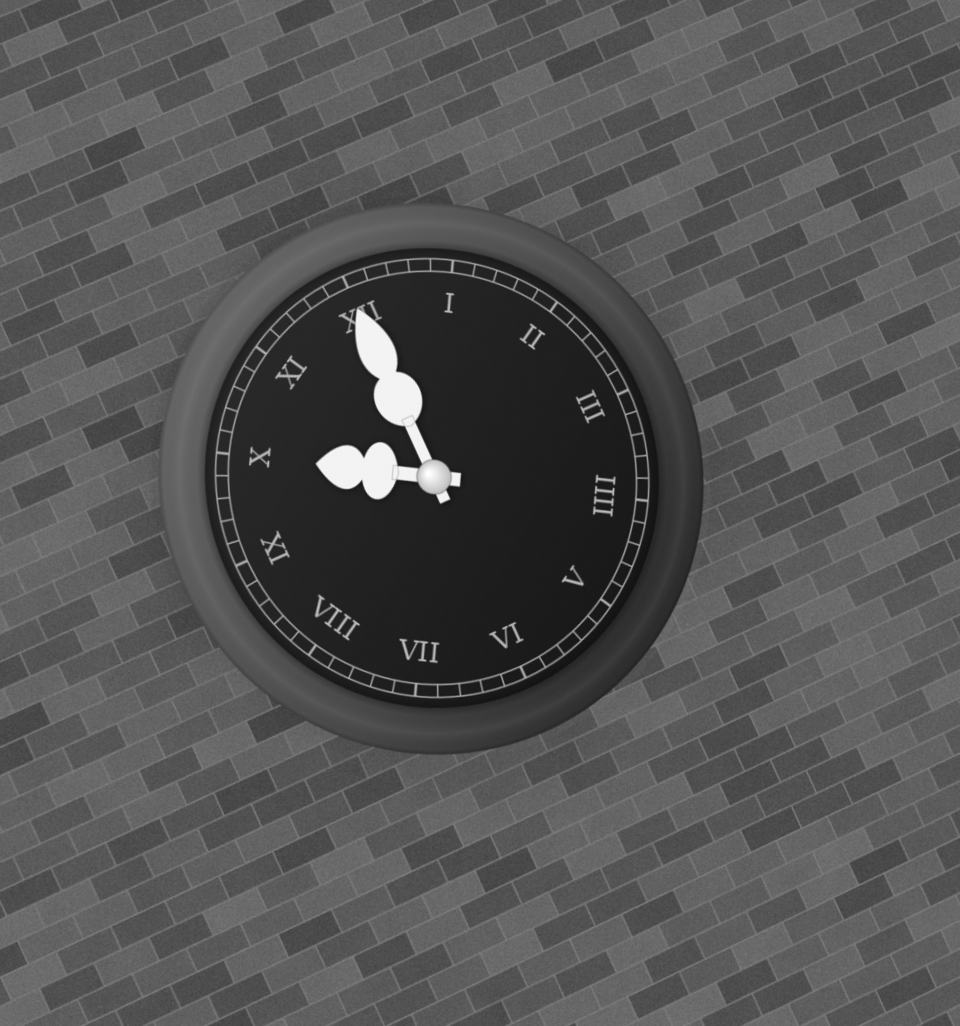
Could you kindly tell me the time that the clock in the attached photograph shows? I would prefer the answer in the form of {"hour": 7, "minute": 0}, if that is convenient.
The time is {"hour": 10, "minute": 0}
